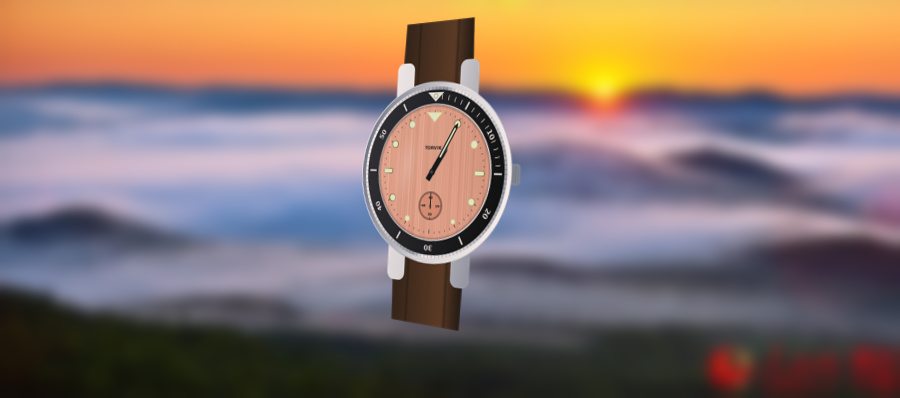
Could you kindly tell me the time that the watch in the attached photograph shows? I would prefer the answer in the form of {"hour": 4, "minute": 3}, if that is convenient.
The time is {"hour": 1, "minute": 5}
